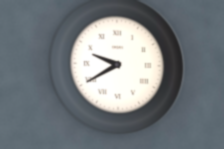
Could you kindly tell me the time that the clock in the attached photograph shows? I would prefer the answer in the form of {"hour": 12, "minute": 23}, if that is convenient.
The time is {"hour": 9, "minute": 40}
